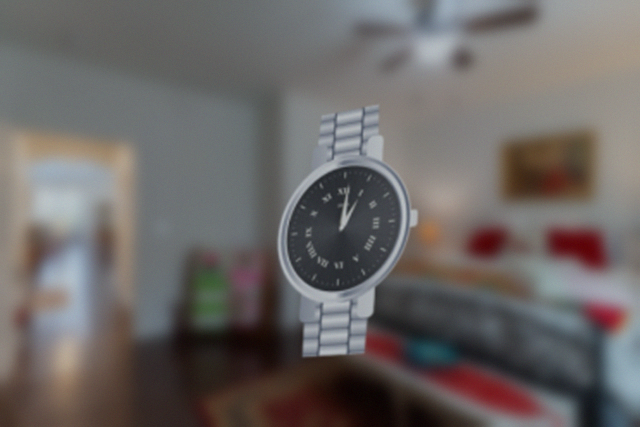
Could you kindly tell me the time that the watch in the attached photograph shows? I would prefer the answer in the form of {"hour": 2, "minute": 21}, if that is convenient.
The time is {"hour": 1, "minute": 1}
